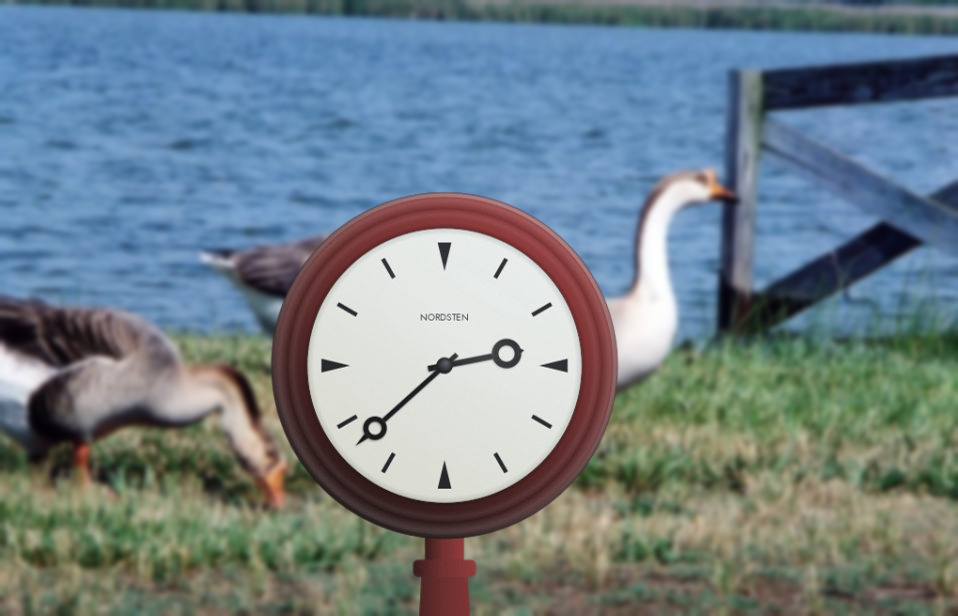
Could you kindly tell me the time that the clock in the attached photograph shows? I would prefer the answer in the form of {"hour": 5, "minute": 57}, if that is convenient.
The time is {"hour": 2, "minute": 38}
